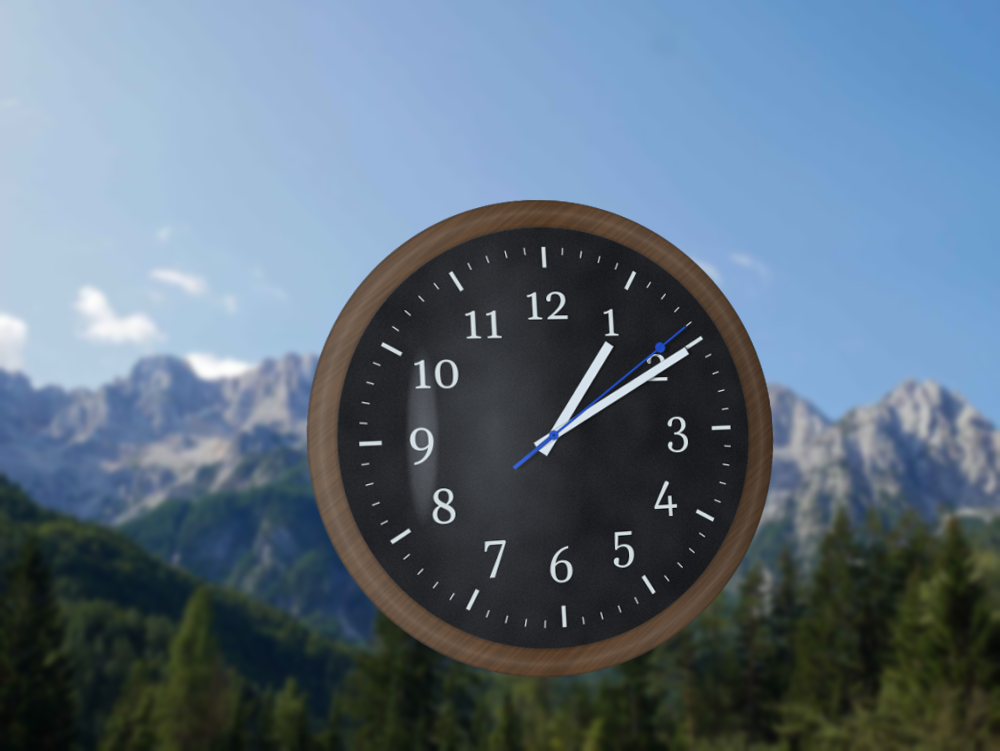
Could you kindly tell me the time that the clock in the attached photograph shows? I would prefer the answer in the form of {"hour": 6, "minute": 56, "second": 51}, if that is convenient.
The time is {"hour": 1, "minute": 10, "second": 9}
